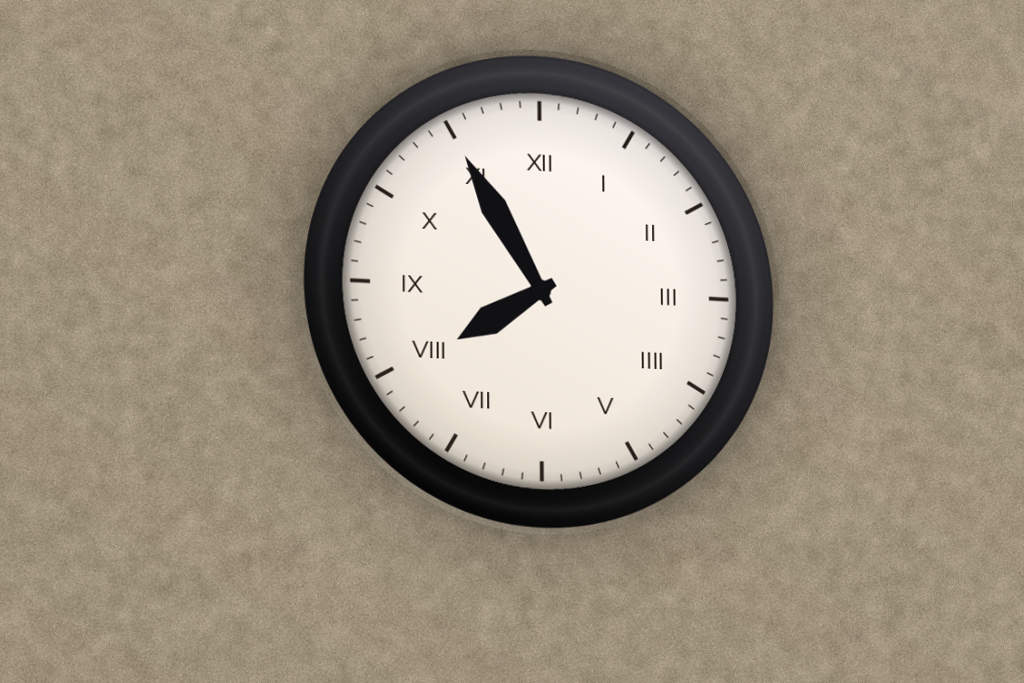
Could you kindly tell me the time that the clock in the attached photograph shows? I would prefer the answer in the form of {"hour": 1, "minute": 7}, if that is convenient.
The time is {"hour": 7, "minute": 55}
